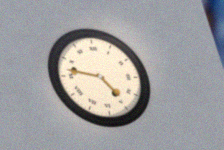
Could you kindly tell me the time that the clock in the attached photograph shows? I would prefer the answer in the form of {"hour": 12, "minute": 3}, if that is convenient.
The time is {"hour": 4, "minute": 47}
